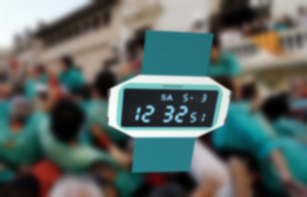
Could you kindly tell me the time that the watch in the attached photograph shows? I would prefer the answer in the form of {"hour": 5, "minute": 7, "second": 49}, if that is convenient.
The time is {"hour": 12, "minute": 32, "second": 51}
